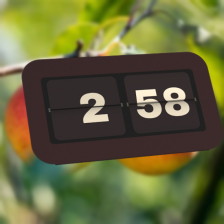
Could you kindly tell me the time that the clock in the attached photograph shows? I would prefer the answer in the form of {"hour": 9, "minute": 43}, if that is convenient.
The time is {"hour": 2, "minute": 58}
